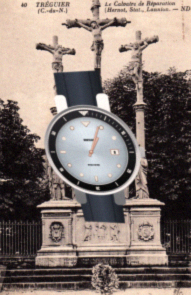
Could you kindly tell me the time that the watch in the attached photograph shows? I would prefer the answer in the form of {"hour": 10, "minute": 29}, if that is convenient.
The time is {"hour": 1, "minute": 4}
